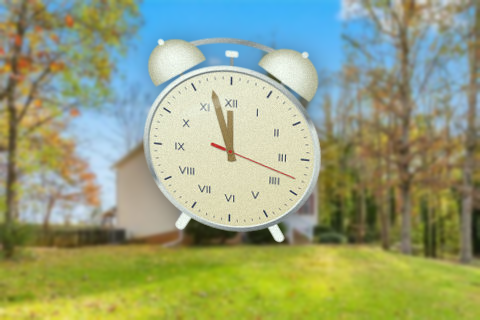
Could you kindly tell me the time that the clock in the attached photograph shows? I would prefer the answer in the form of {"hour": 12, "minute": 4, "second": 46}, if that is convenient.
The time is {"hour": 11, "minute": 57, "second": 18}
